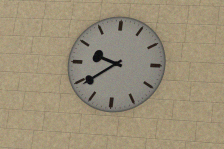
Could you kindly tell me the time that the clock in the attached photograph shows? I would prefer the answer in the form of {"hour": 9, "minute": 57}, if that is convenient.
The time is {"hour": 9, "minute": 39}
